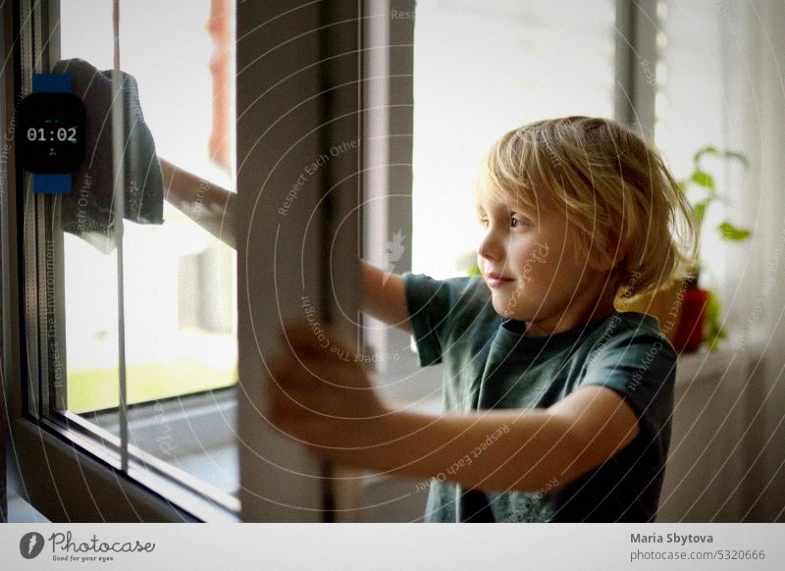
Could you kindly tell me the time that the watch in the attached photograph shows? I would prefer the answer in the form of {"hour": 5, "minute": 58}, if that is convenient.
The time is {"hour": 1, "minute": 2}
